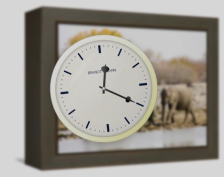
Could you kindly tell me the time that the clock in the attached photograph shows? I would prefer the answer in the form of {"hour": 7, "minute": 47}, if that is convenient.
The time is {"hour": 12, "minute": 20}
